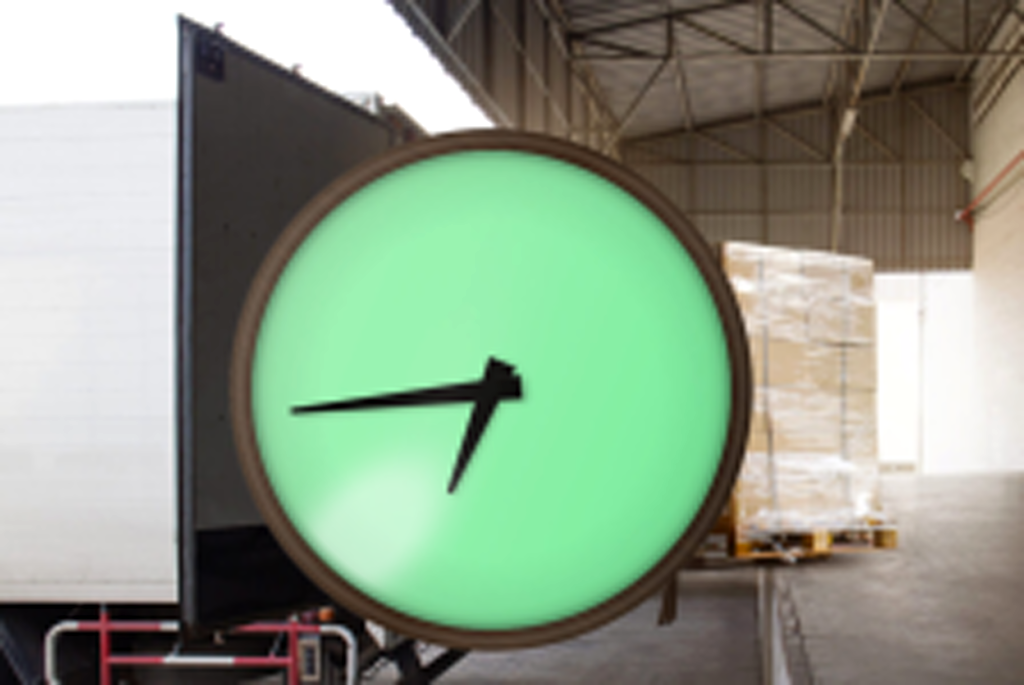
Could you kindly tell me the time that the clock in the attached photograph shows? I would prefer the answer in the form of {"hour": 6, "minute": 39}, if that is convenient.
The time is {"hour": 6, "minute": 44}
